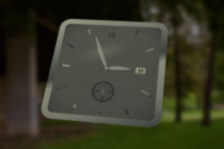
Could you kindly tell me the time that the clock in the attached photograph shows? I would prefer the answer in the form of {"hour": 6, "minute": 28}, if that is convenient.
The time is {"hour": 2, "minute": 56}
